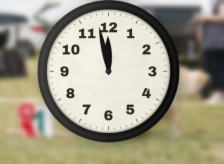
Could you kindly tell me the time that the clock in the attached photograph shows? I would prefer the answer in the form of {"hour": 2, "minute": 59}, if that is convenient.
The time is {"hour": 11, "minute": 58}
